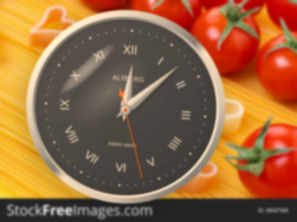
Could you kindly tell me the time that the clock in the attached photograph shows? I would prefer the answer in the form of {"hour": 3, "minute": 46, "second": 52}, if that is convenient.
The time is {"hour": 12, "minute": 7, "second": 27}
